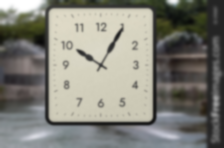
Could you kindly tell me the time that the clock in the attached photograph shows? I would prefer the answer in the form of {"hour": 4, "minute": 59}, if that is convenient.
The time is {"hour": 10, "minute": 5}
